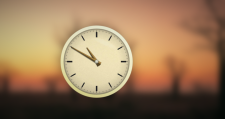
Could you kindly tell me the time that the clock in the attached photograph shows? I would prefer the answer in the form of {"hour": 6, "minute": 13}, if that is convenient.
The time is {"hour": 10, "minute": 50}
